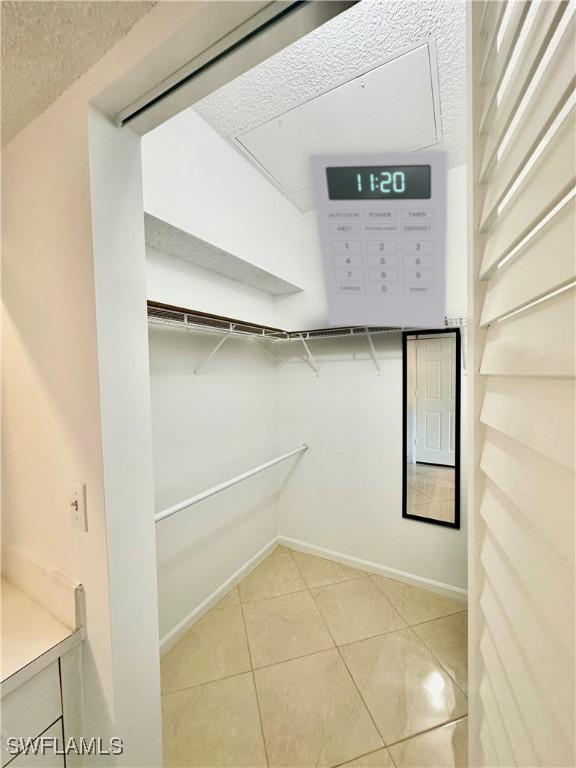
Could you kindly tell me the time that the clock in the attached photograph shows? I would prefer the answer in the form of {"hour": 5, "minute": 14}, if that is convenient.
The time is {"hour": 11, "minute": 20}
